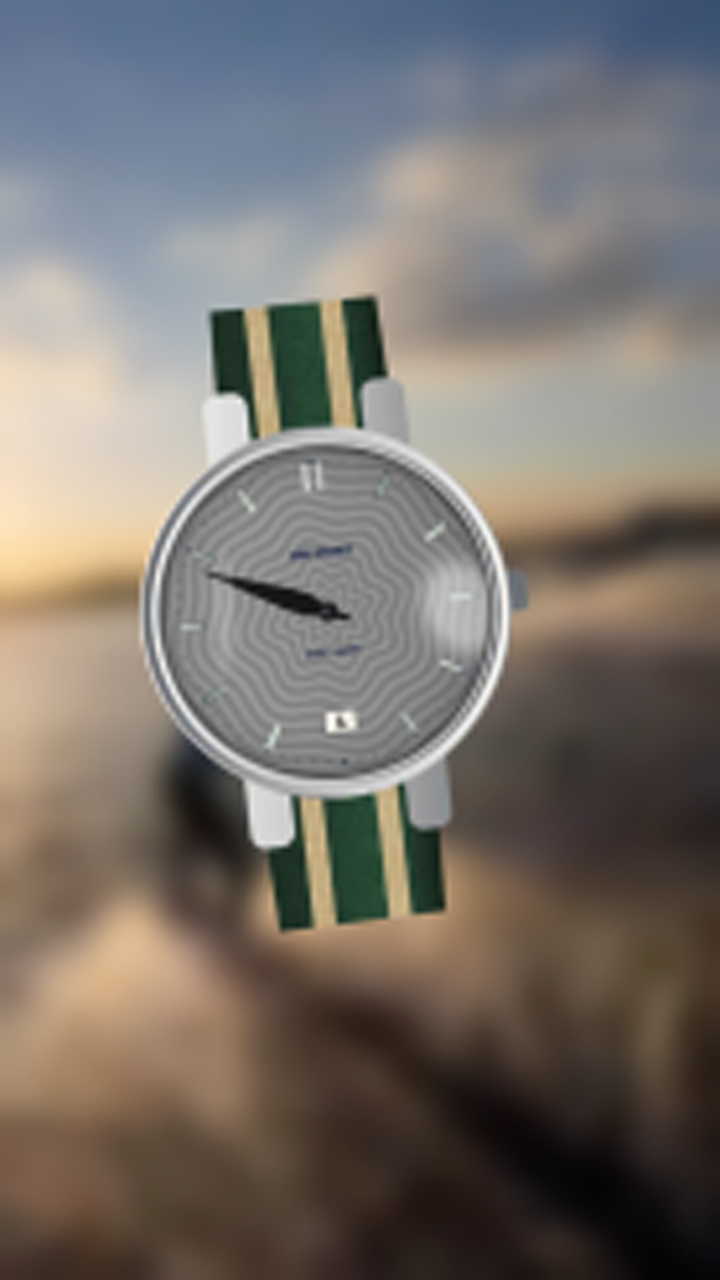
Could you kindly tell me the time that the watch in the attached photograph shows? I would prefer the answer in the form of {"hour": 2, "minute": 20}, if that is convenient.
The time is {"hour": 9, "minute": 49}
